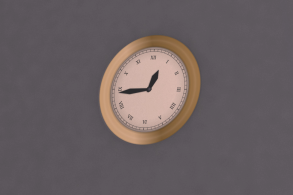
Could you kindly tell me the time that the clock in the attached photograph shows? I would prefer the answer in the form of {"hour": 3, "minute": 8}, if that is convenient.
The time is {"hour": 12, "minute": 44}
